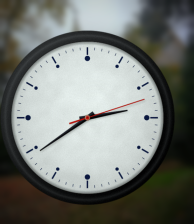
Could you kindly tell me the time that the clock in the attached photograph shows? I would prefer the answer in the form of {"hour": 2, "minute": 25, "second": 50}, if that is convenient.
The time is {"hour": 2, "minute": 39, "second": 12}
